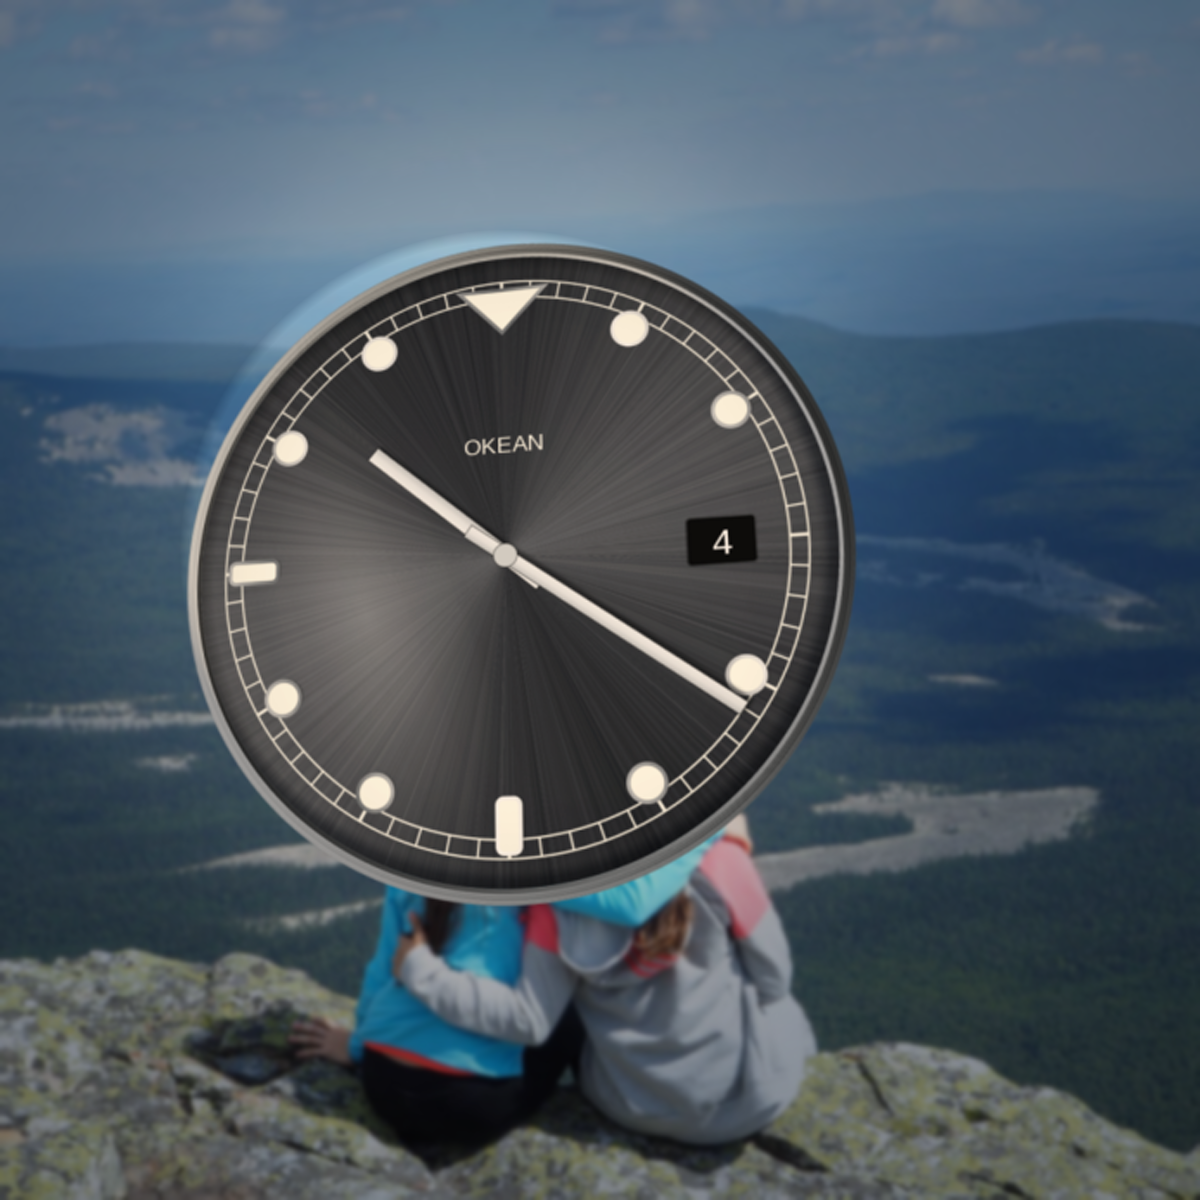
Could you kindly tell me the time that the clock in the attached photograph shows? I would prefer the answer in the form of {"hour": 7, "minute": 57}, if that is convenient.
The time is {"hour": 10, "minute": 21}
